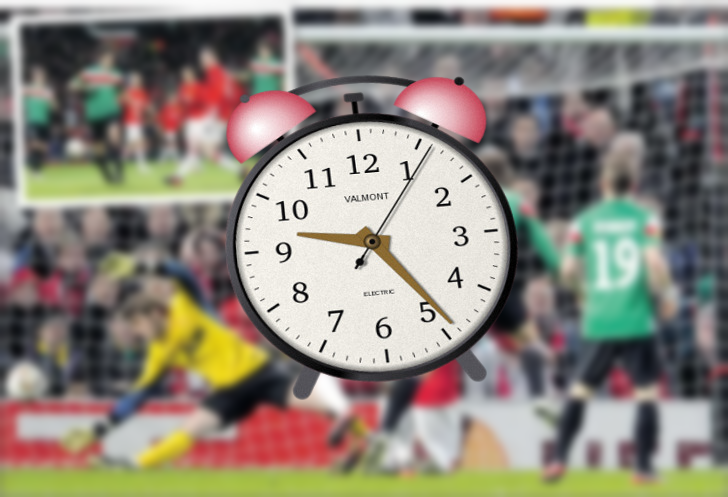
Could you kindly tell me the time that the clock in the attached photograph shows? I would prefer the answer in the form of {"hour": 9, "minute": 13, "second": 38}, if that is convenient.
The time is {"hour": 9, "minute": 24, "second": 6}
